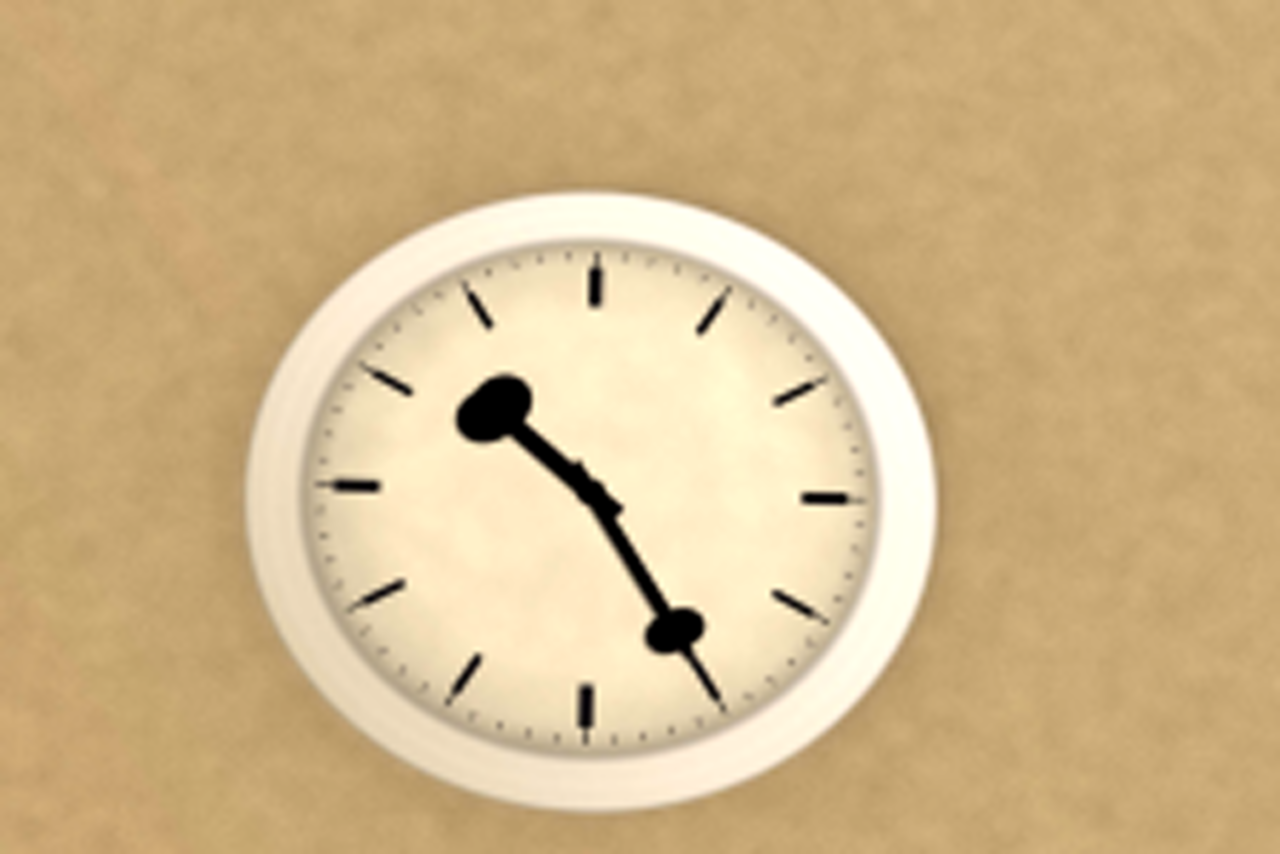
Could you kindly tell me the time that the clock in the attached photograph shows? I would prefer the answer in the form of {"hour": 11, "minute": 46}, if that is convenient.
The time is {"hour": 10, "minute": 25}
